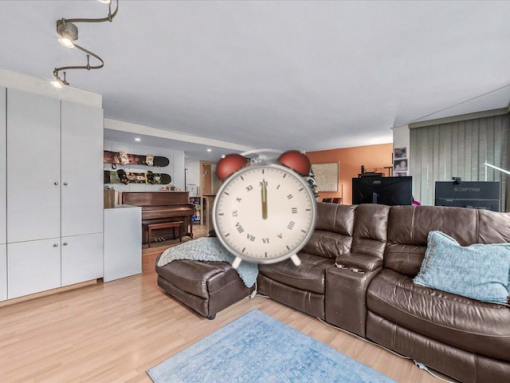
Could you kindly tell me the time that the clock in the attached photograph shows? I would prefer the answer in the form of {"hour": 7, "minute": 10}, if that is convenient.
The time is {"hour": 12, "minute": 0}
